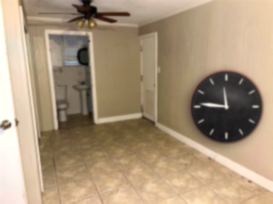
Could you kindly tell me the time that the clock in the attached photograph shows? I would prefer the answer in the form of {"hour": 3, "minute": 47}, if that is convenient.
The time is {"hour": 11, "minute": 46}
